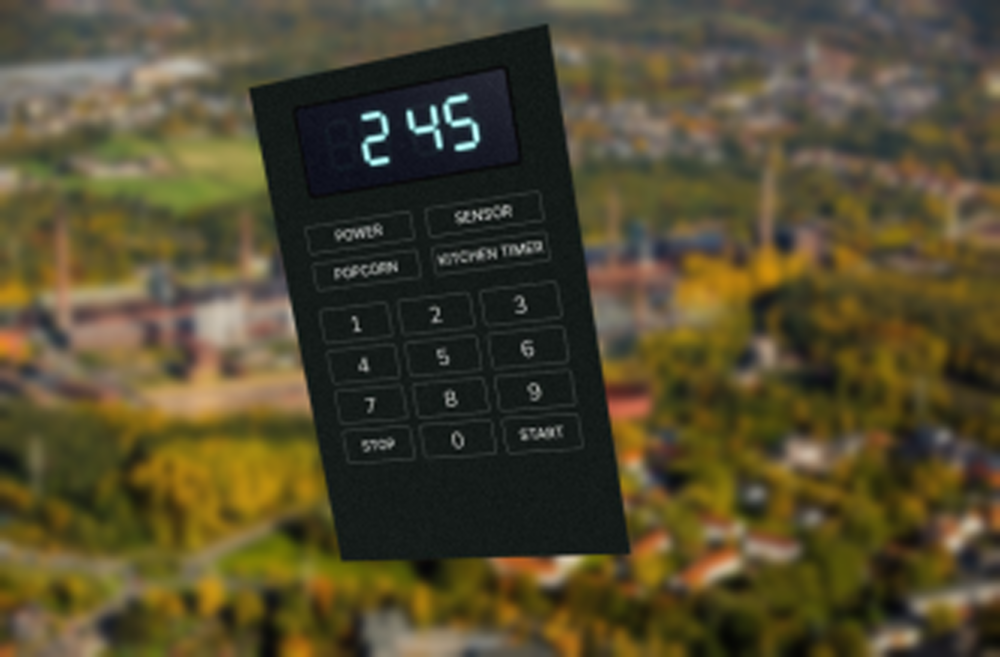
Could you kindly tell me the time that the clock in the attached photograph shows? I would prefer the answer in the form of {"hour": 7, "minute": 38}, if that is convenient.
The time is {"hour": 2, "minute": 45}
